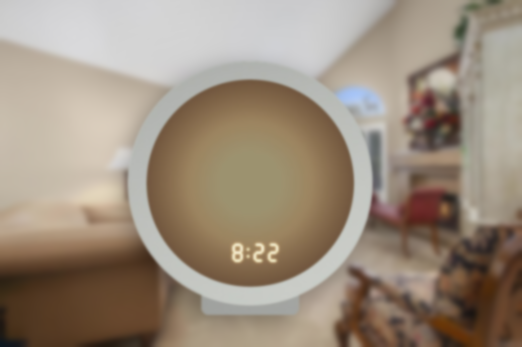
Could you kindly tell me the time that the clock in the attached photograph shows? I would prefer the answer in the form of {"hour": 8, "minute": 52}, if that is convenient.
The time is {"hour": 8, "minute": 22}
